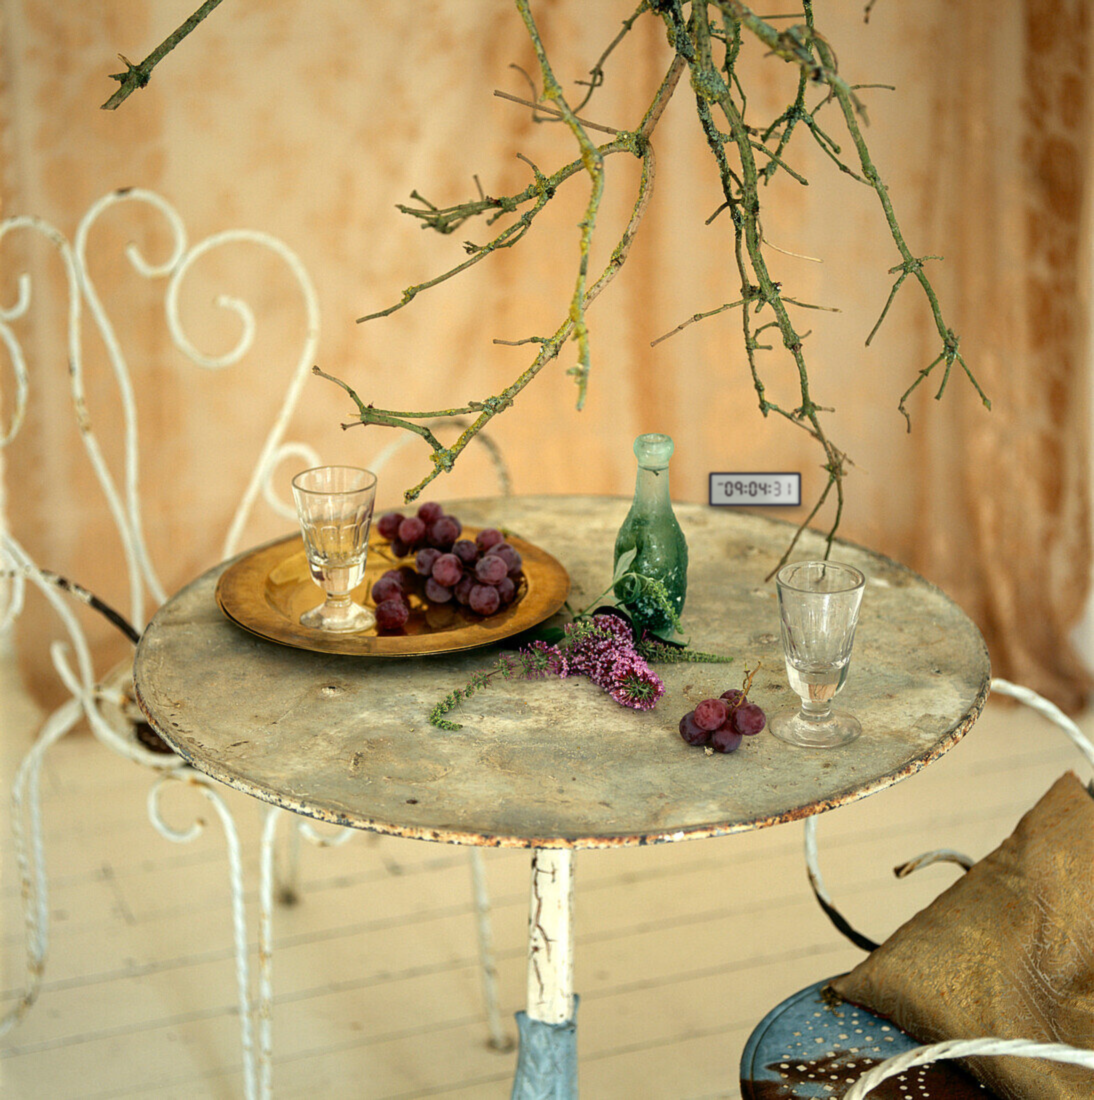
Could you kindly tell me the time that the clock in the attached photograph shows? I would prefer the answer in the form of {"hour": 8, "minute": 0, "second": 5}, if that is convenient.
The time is {"hour": 9, "minute": 4, "second": 31}
